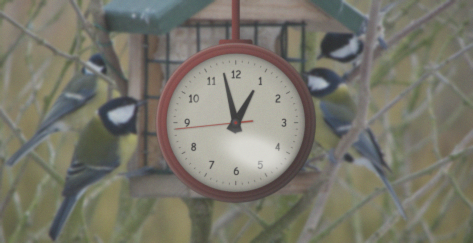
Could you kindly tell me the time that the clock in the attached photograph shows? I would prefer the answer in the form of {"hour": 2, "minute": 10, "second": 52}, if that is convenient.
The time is {"hour": 12, "minute": 57, "second": 44}
